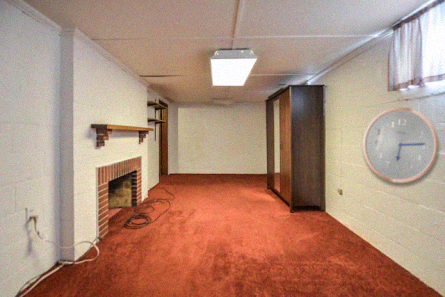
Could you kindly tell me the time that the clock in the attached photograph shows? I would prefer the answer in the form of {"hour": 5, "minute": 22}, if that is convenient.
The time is {"hour": 6, "minute": 14}
